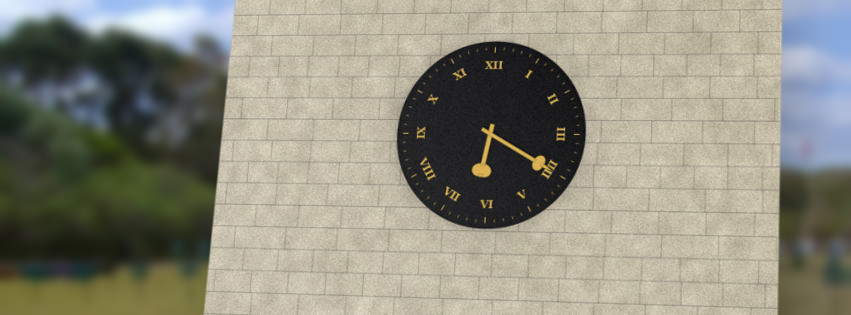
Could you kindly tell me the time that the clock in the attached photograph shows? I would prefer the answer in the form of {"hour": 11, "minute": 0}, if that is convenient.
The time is {"hour": 6, "minute": 20}
